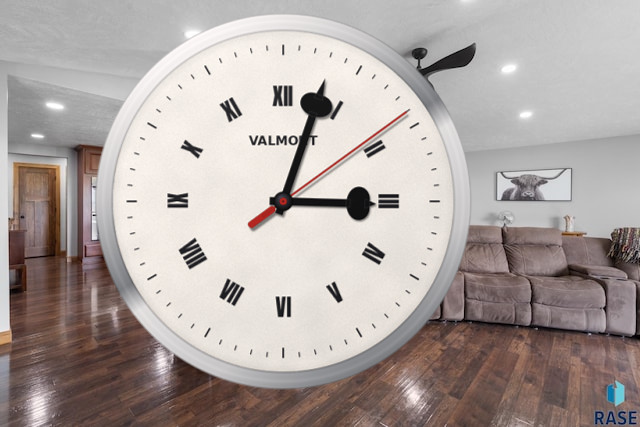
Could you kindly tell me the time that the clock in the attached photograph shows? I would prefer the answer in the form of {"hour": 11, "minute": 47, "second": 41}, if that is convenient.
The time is {"hour": 3, "minute": 3, "second": 9}
